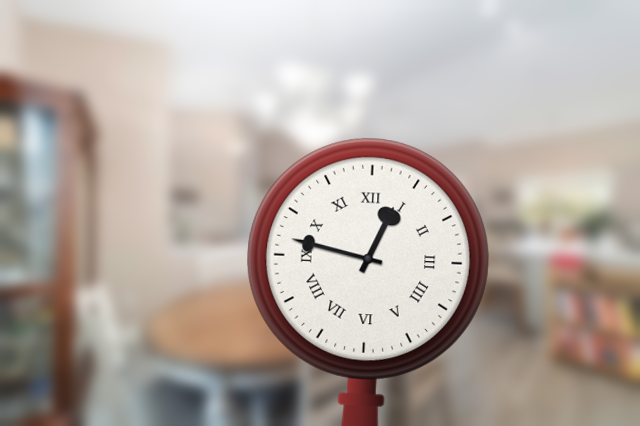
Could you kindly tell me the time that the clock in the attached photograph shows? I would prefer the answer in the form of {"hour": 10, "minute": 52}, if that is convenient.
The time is {"hour": 12, "minute": 47}
